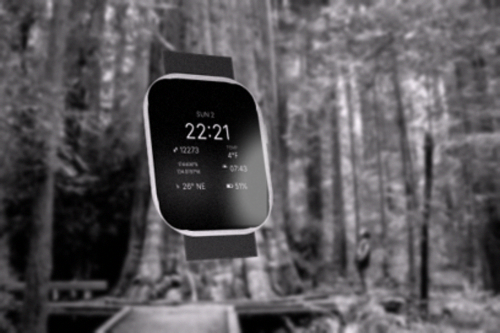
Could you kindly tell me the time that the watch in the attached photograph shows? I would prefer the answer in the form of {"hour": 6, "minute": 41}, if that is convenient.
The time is {"hour": 22, "minute": 21}
